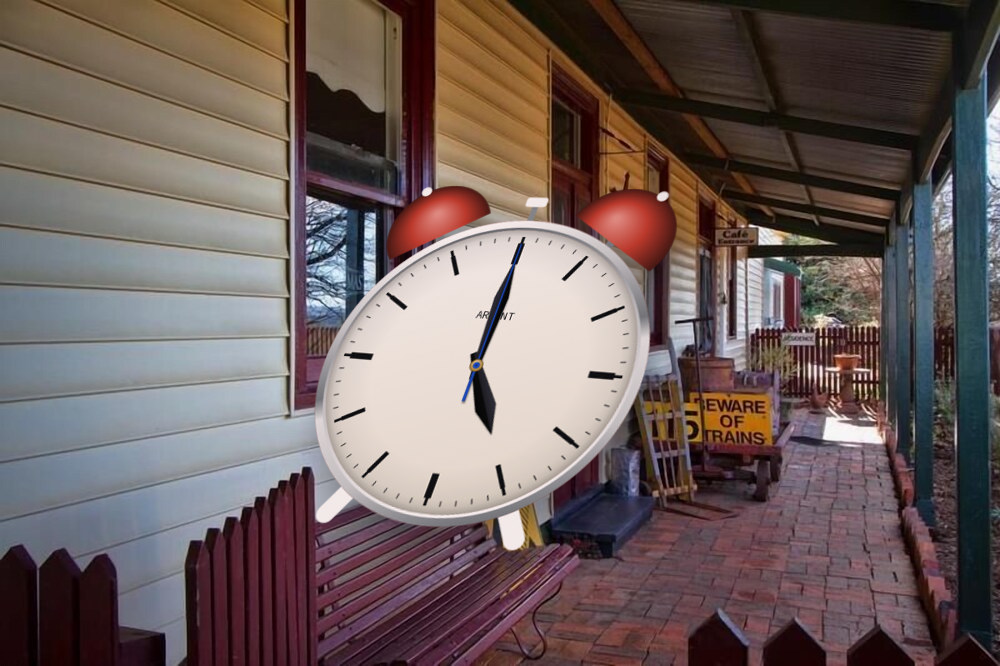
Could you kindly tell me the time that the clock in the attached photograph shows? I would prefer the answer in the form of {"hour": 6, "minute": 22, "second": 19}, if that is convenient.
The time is {"hour": 5, "minute": 0, "second": 0}
